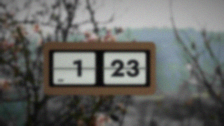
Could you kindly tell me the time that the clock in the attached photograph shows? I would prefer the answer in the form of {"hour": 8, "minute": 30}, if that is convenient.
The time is {"hour": 1, "minute": 23}
